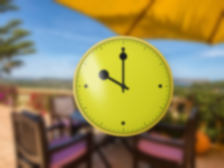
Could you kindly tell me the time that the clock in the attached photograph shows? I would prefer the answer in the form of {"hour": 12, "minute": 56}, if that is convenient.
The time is {"hour": 10, "minute": 0}
